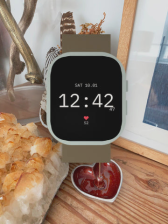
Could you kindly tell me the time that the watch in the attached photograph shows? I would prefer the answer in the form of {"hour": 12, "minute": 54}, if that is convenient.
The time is {"hour": 12, "minute": 42}
